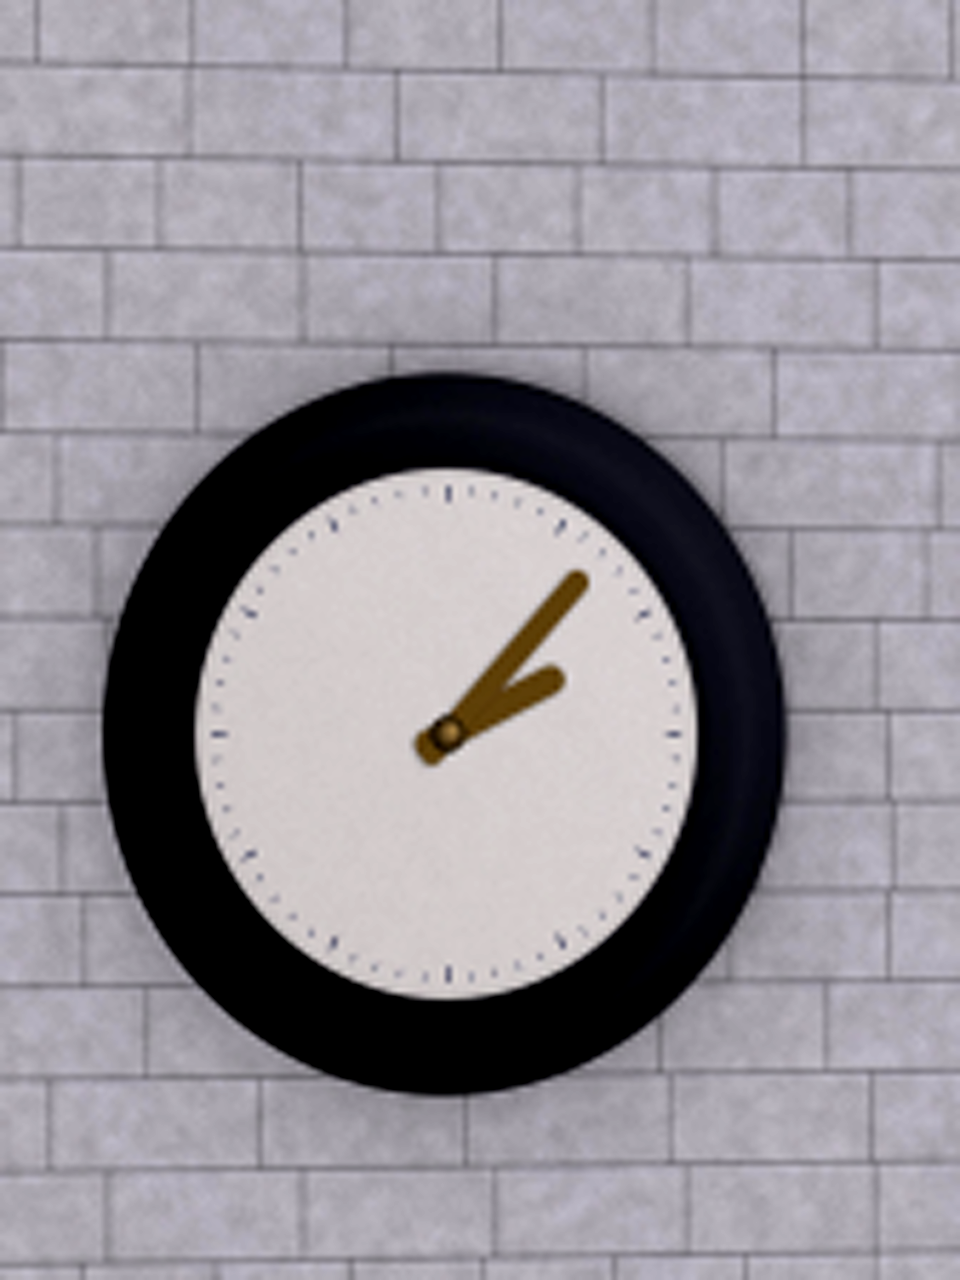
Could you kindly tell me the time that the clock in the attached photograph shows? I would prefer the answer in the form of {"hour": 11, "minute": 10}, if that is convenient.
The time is {"hour": 2, "minute": 7}
